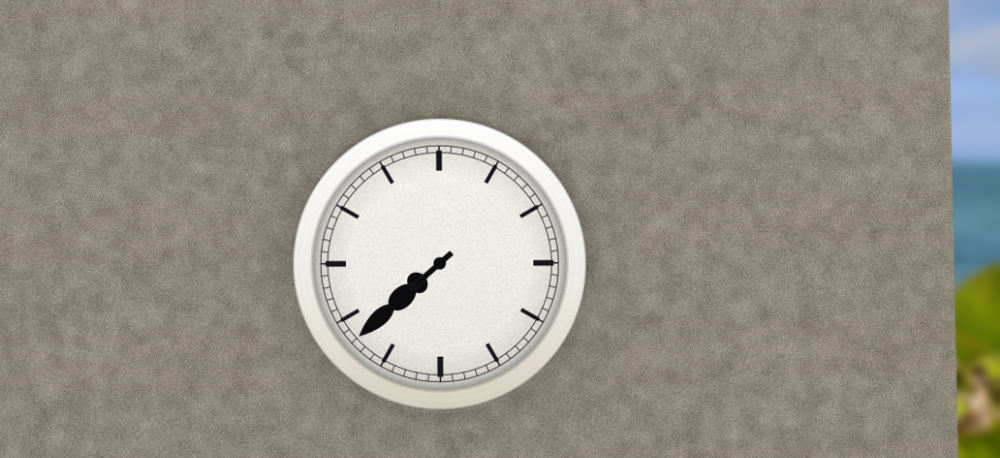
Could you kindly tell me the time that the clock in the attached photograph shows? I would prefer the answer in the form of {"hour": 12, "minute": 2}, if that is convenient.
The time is {"hour": 7, "minute": 38}
